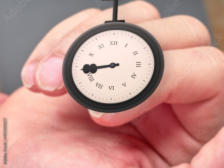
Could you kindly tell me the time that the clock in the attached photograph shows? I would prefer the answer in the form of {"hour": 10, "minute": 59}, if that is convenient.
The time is {"hour": 8, "minute": 44}
